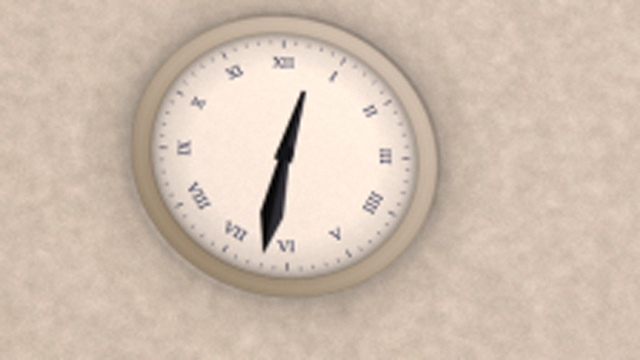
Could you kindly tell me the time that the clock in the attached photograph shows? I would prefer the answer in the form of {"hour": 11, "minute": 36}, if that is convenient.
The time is {"hour": 12, "minute": 32}
